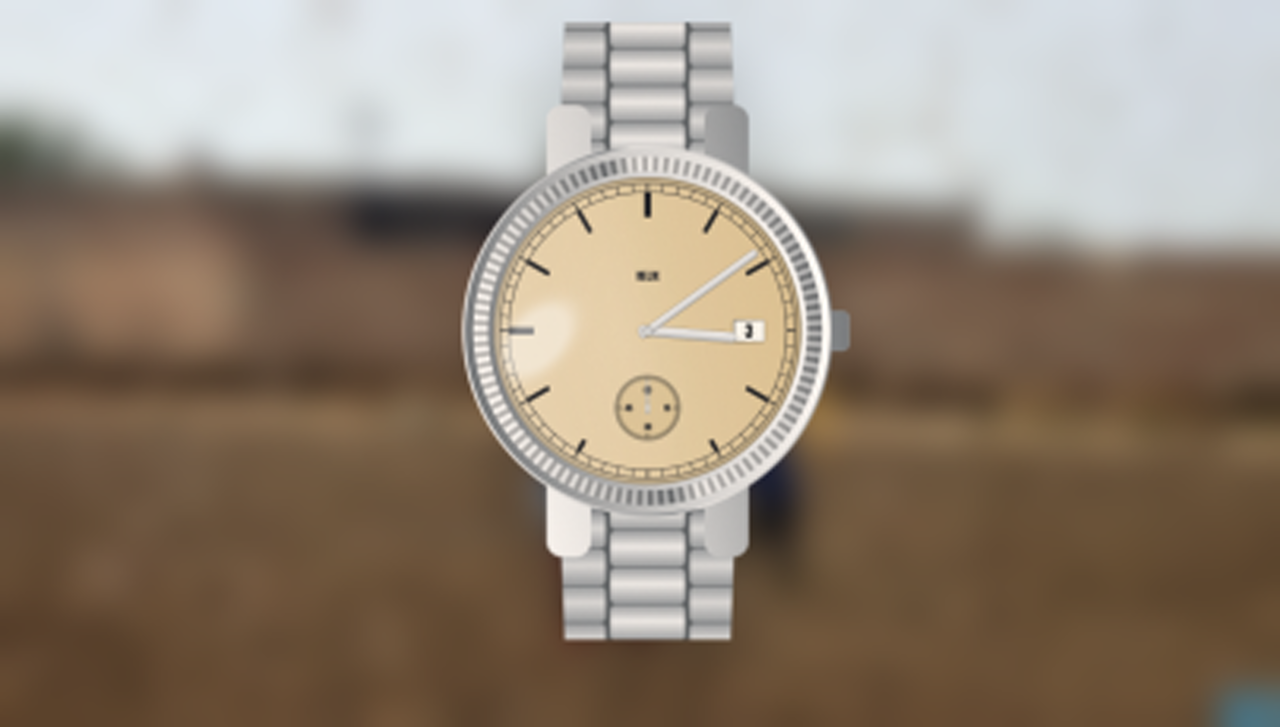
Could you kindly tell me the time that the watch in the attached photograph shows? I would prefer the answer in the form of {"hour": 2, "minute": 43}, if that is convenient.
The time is {"hour": 3, "minute": 9}
